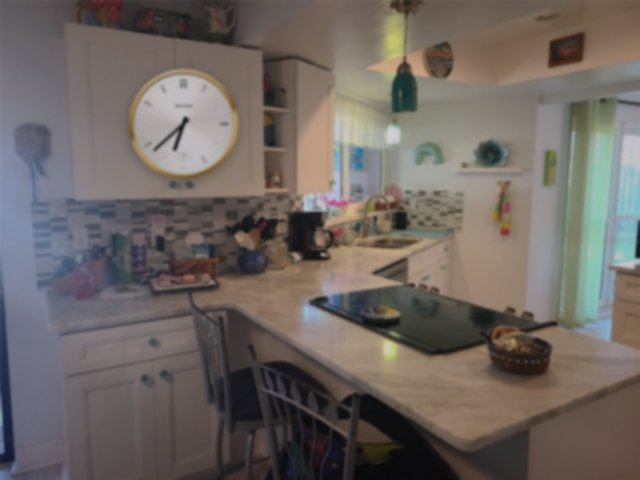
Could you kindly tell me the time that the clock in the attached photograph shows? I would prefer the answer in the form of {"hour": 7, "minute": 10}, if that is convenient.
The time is {"hour": 6, "minute": 38}
